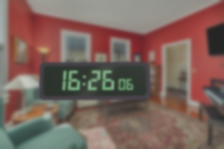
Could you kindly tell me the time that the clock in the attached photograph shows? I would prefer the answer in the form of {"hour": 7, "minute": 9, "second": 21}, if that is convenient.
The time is {"hour": 16, "minute": 26, "second": 6}
